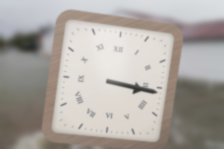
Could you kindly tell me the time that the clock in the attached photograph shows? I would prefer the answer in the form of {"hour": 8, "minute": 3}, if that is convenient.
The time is {"hour": 3, "minute": 16}
